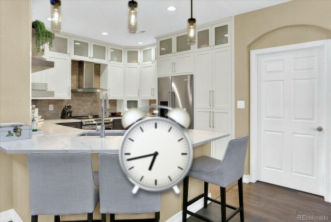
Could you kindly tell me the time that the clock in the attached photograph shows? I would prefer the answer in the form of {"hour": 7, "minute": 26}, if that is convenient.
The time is {"hour": 6, "minute": 43}
